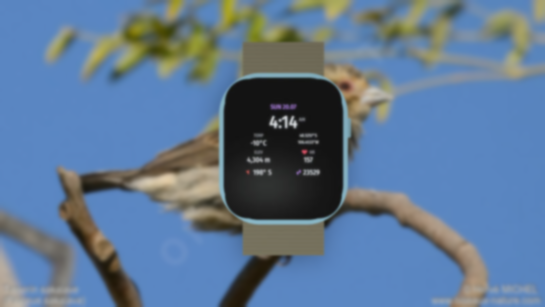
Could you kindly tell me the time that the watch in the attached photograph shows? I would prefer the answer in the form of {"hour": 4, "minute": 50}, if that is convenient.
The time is {"hour": 4, "minute": 14}
